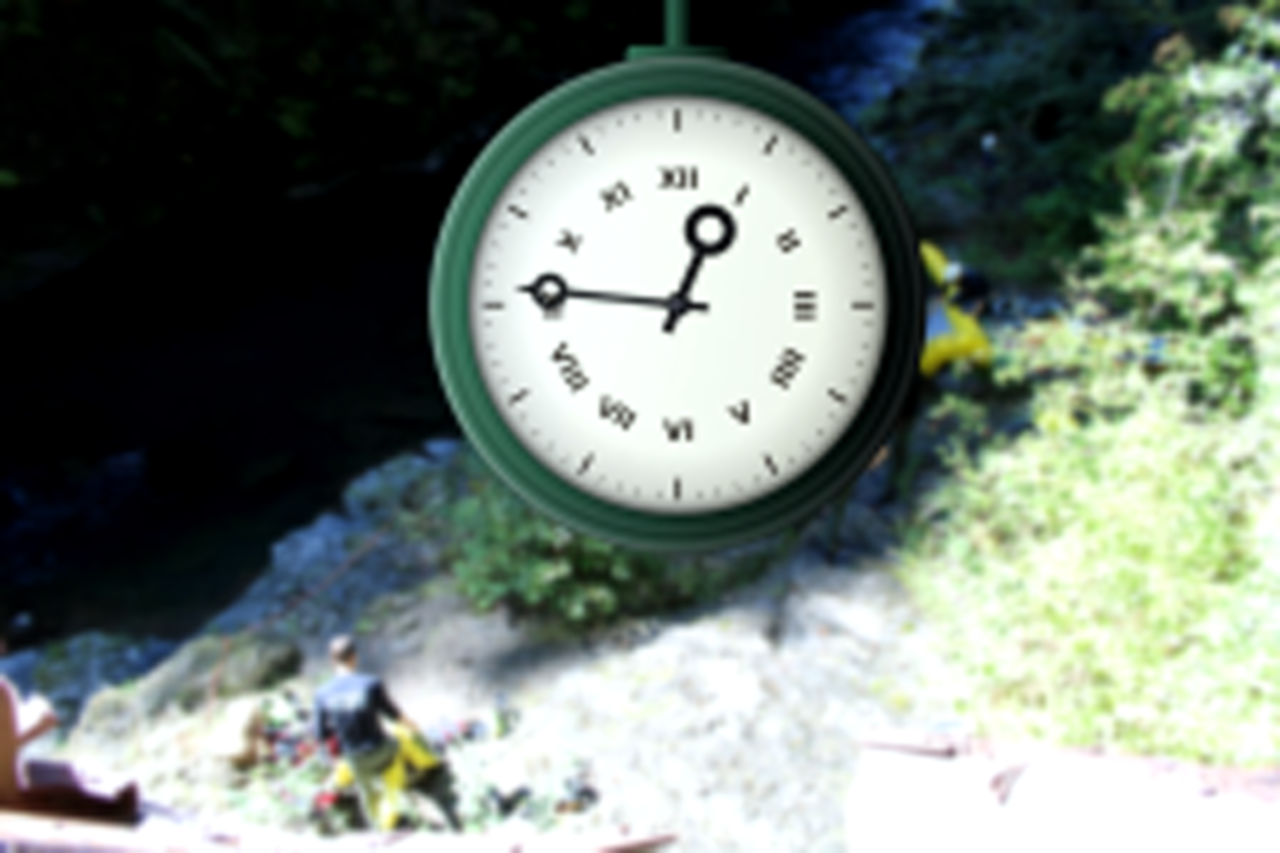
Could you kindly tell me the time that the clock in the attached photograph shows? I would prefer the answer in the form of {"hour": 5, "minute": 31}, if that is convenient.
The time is {"hour": 12, "minute": 46}
